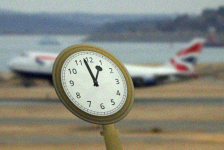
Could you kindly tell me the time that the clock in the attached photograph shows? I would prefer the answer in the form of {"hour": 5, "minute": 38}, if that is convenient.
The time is {"hour": 12, "minute": 58}
